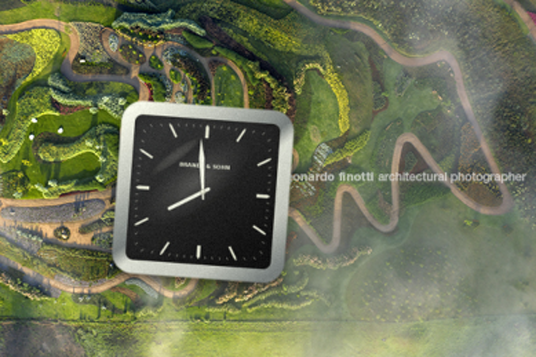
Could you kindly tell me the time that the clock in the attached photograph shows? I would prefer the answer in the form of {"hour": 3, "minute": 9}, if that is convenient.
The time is {"hour": 7, "minute": 59}
